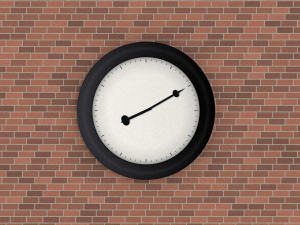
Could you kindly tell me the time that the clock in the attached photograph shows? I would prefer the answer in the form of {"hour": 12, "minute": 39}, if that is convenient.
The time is {"hour": 8, "minute": 10}
